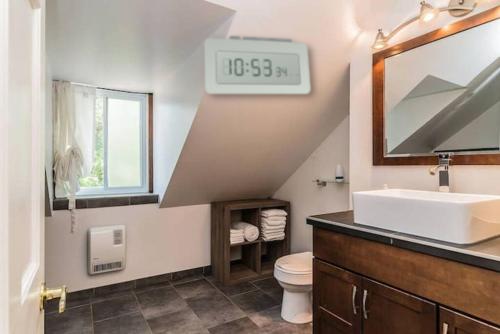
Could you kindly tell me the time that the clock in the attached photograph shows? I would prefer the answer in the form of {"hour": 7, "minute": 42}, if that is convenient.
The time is {"hour": 10, "minute": 53}
